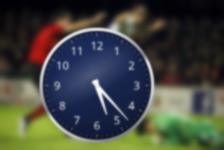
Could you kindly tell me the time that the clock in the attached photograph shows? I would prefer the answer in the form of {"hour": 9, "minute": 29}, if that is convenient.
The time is {"hour": 5, "minute": 23}
